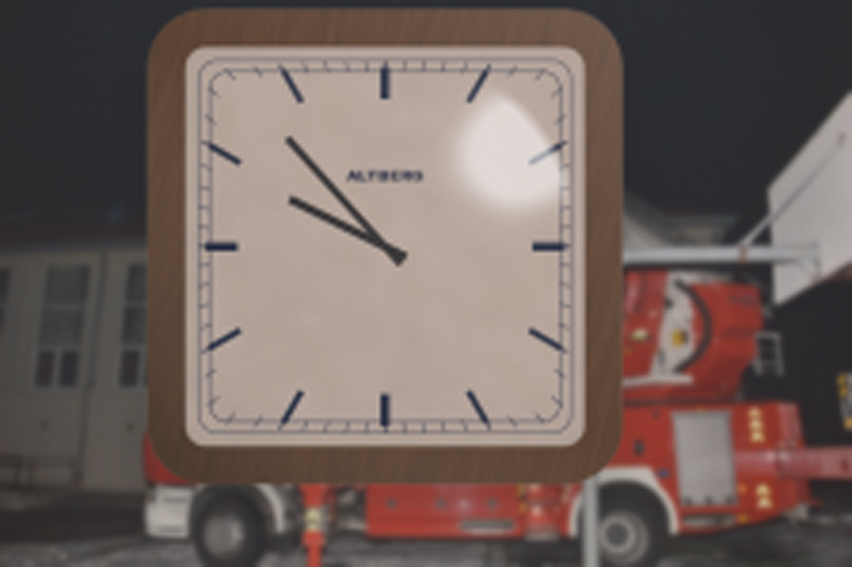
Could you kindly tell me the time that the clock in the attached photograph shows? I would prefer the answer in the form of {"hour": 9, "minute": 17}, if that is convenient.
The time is {"hour": 9, "minute": 53}
